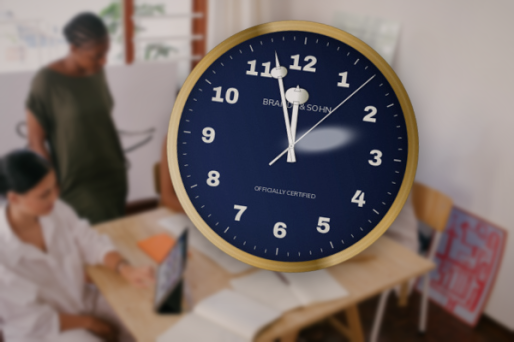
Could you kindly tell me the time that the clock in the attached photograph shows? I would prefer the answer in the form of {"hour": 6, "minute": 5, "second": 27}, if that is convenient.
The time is {"hour": 11, "minute": 57, "second": 7}
